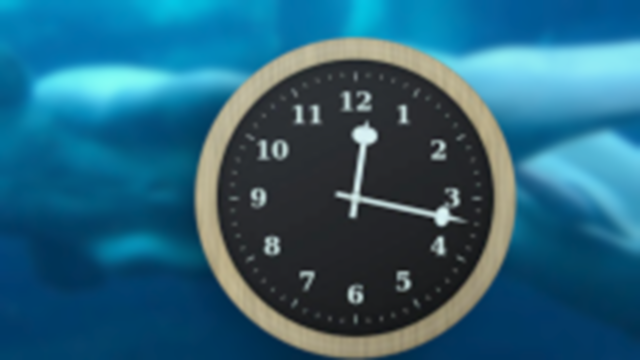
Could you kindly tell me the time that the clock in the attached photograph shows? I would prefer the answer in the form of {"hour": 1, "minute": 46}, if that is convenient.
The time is {"hour": 12, "minute": 17}
